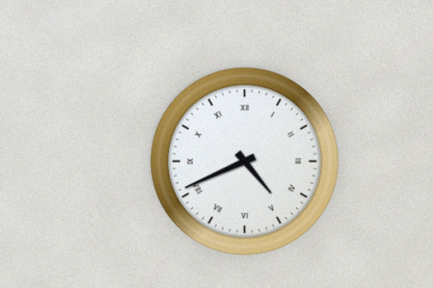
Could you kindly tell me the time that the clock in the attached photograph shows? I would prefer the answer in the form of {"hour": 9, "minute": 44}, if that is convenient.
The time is {"hour": 4, "minute": 41}
